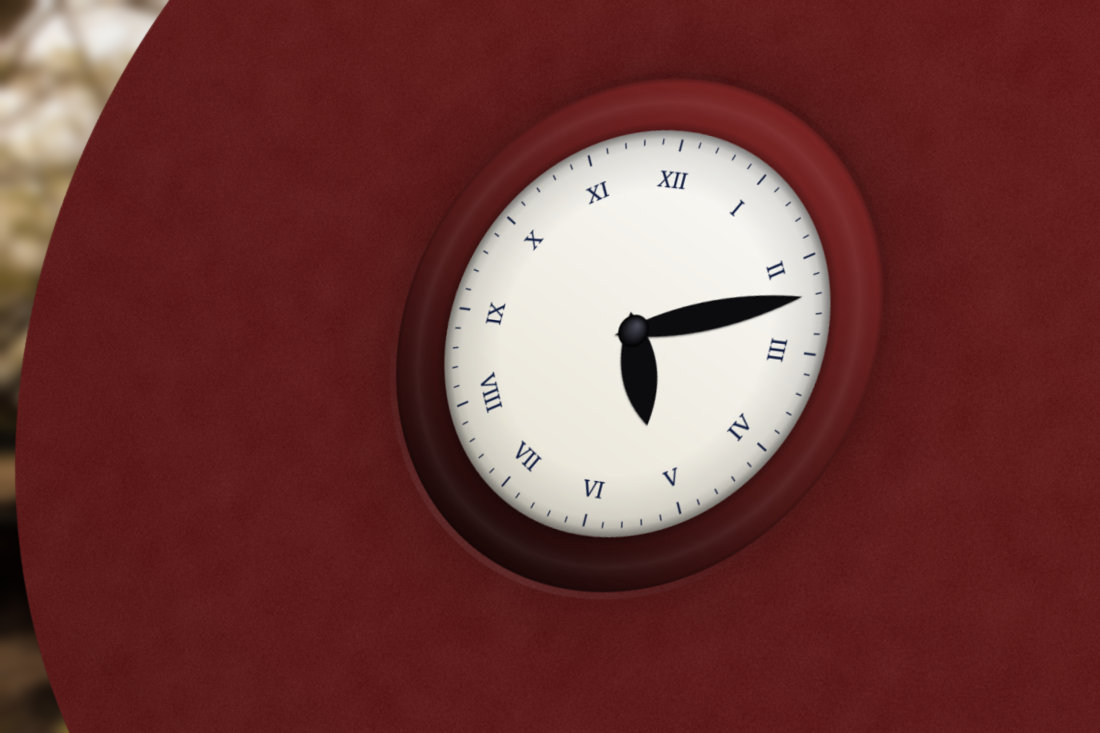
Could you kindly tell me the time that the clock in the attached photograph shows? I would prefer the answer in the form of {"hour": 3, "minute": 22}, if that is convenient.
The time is {"hour": 5, "minute": 12}
